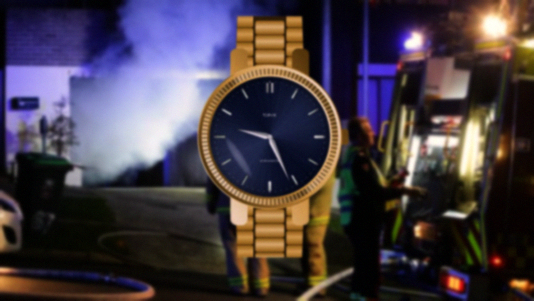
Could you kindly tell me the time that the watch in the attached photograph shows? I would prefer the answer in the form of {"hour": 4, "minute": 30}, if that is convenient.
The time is {"hour": 9, "minute": 26}
